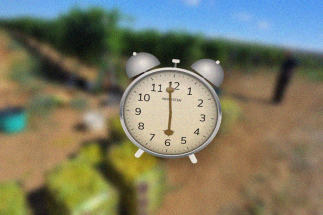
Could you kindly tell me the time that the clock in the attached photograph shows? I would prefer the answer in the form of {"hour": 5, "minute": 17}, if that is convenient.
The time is {"hour": 5, "minute": 59}
